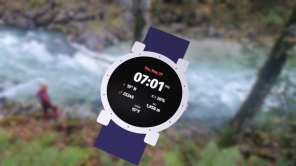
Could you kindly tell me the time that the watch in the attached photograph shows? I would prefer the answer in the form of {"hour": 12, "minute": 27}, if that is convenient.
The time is {"hour": 7, "minute": 1}
